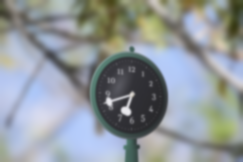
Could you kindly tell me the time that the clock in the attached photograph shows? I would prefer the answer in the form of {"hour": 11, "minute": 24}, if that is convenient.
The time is {"hour": 6, "minute": 42}
